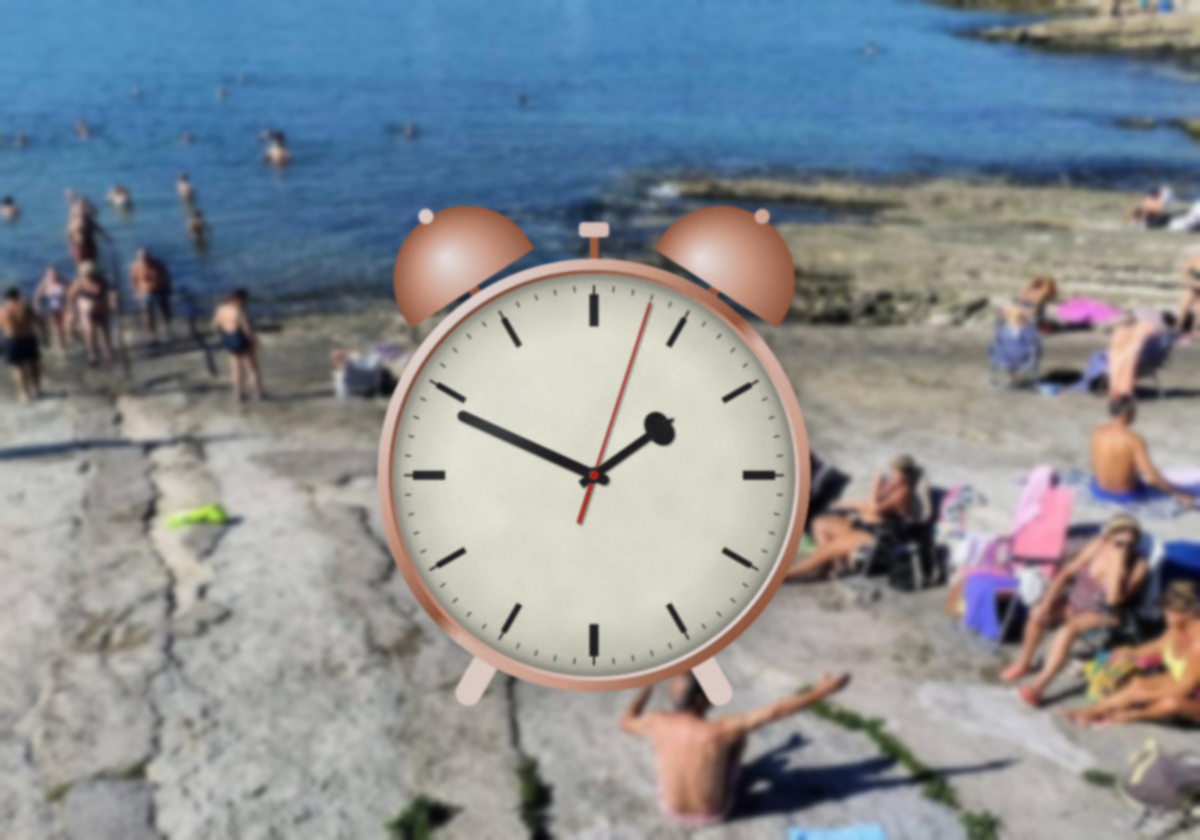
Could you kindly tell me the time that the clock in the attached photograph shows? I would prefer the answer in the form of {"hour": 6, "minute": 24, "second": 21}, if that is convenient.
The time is {"hour": 1, "minute": 49, "second": 3}
